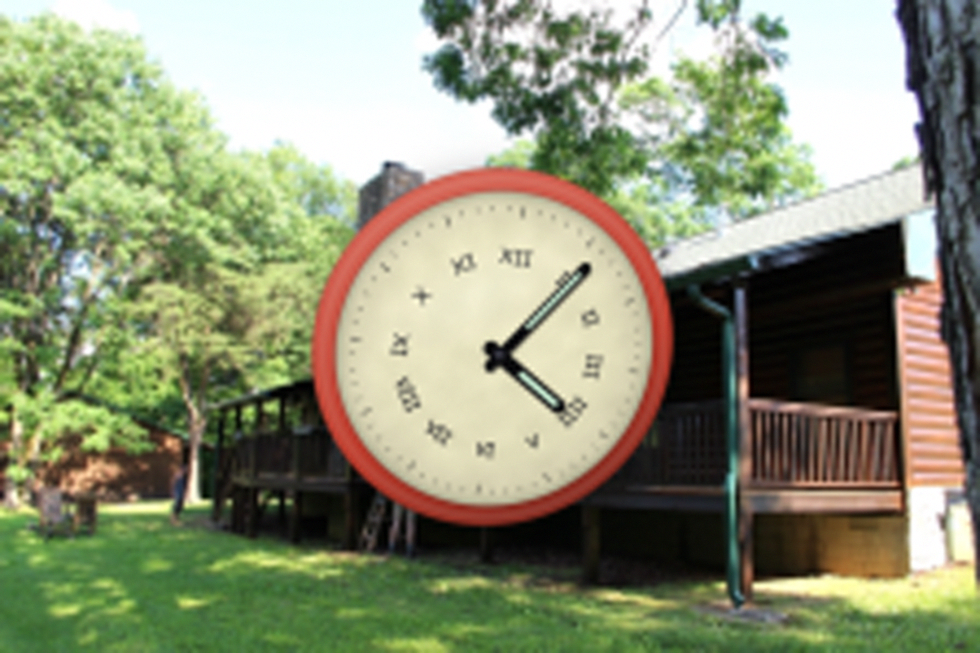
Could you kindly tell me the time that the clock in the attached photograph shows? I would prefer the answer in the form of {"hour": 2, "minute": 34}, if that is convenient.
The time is {"hour": 4, "minute": 6}
